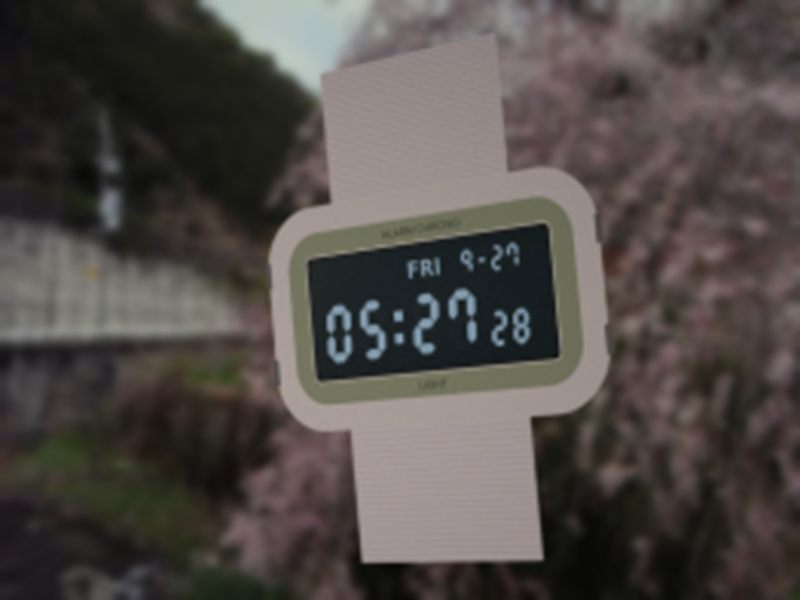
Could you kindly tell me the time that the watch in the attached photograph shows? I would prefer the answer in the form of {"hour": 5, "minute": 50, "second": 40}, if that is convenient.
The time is {"hour": 5, "minute": 27, "second": 28}
